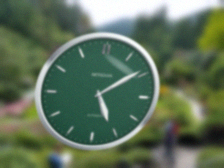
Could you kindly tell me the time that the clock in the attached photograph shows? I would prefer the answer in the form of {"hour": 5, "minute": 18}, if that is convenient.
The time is {"hour": 5, "minute": 9}
